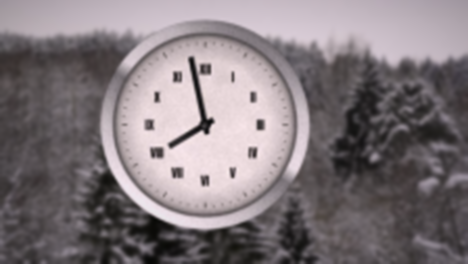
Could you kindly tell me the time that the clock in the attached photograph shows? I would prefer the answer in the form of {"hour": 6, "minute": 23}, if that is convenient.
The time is {"hour": 7, "minute": 58}
